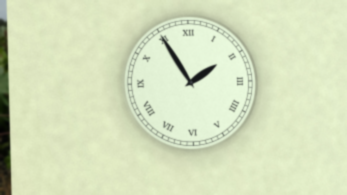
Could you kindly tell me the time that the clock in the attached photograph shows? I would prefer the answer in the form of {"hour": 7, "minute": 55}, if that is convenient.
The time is {"hour": 1, "minute": 55}
